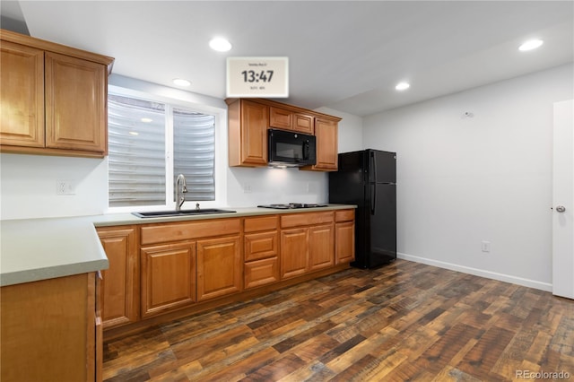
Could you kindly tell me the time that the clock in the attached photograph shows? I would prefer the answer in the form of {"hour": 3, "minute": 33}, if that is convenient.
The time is {"hour": 13, "minute": 47}
